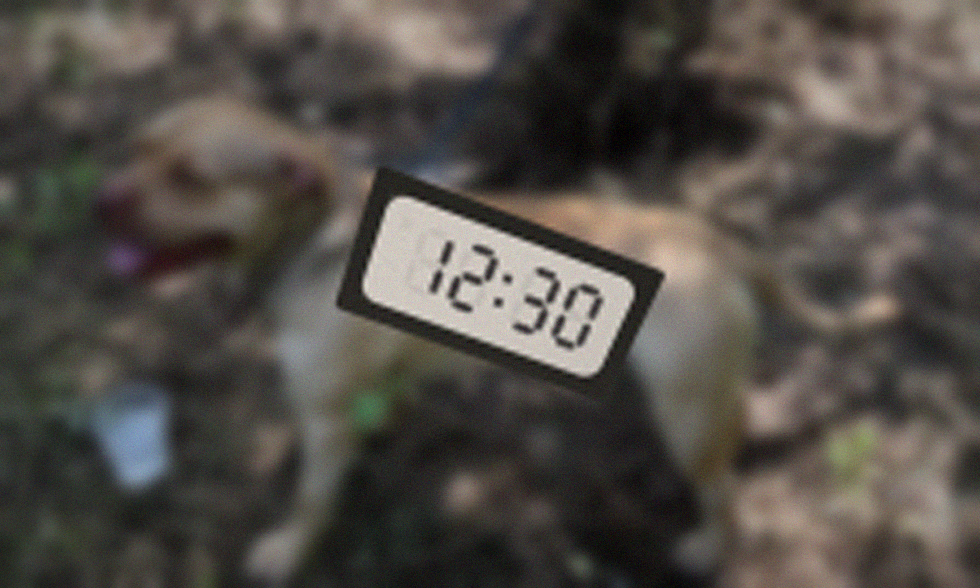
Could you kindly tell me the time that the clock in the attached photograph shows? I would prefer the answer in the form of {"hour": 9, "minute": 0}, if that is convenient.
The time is {"hour": 12, "minute": 30}
